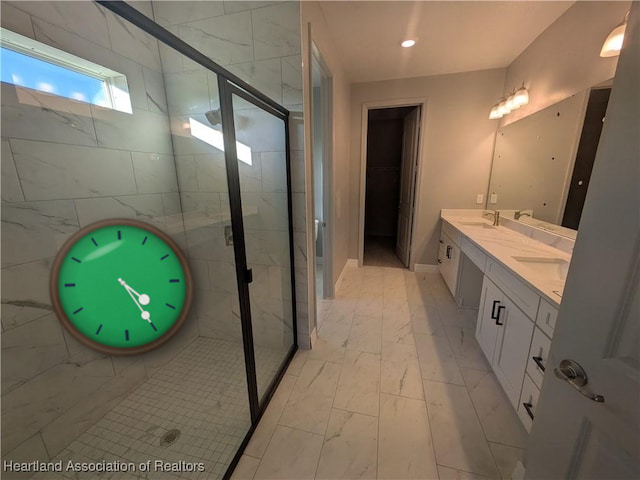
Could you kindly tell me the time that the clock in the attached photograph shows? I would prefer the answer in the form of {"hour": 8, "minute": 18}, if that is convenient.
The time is {"hour": 4, "minute": 25}
